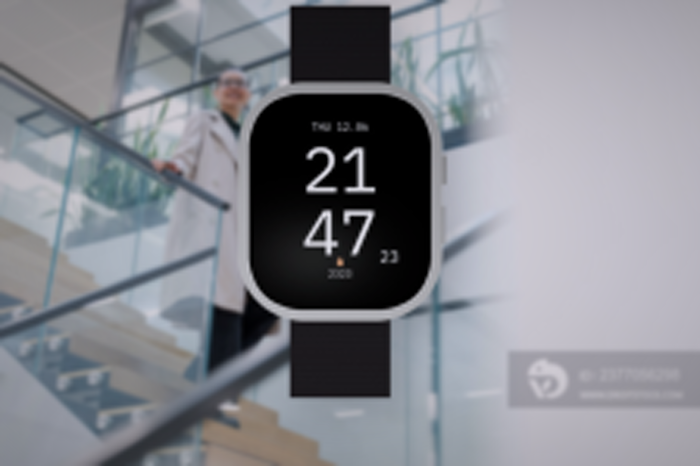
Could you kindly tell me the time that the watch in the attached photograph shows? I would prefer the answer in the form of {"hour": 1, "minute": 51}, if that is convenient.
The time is {"hour": 21, "minute": 47}
